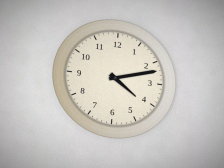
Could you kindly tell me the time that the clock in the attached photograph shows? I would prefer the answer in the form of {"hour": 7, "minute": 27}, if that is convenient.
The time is {"hour": 4, "minute": 12}
